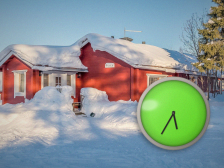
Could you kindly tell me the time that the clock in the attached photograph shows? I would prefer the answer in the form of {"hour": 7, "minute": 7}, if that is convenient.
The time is {"hour": 5, "minute": 35}
